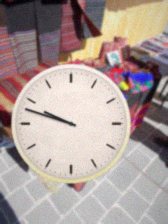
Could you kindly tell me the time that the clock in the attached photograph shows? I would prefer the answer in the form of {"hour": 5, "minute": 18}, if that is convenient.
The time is {"hour": 9, "minute": 48}
